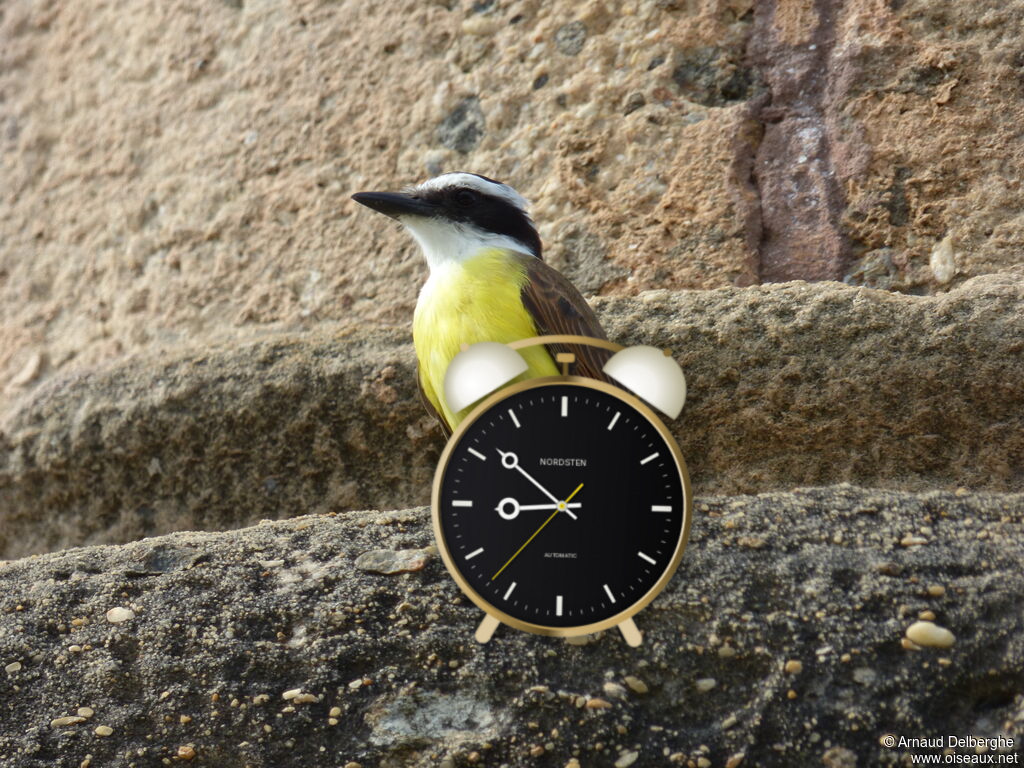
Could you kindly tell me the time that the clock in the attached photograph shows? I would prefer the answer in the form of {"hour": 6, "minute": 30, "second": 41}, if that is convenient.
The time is {"hour": 8, "minute": 51, "second": 37}
